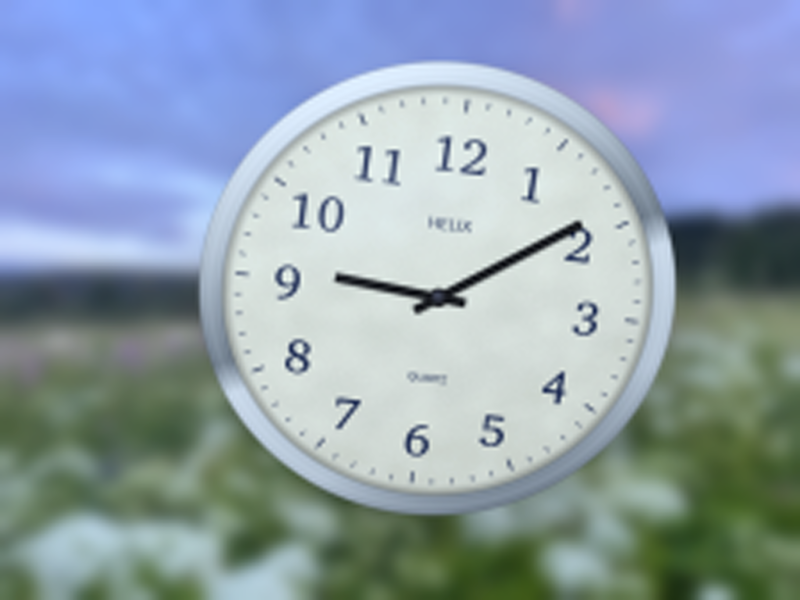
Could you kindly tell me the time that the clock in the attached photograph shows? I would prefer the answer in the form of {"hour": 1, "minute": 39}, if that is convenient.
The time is {"hour": 9, "minute": 9}
